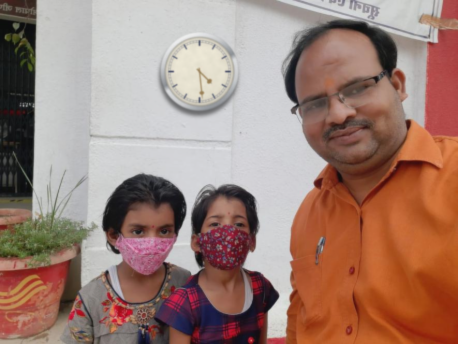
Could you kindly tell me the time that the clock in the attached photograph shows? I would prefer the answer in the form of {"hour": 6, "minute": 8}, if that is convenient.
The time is {"hour": 4, "minute": 29}
